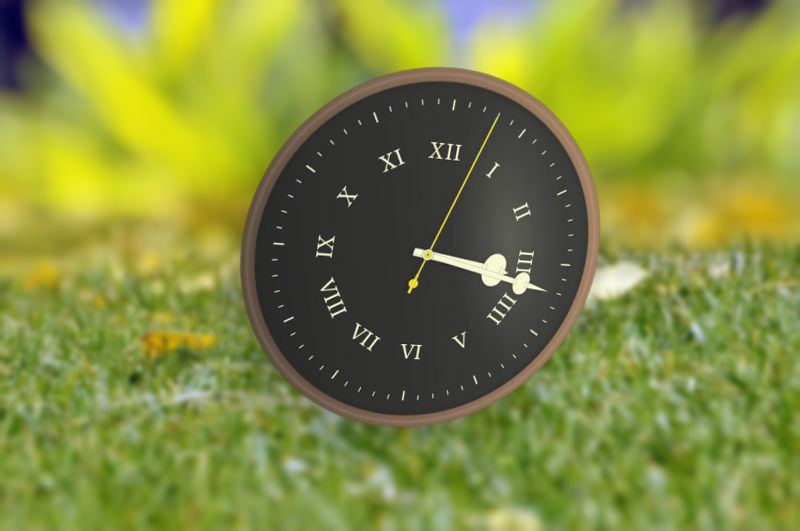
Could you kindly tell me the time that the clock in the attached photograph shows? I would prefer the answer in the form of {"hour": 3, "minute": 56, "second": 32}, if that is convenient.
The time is {"hour": 3, "minute": 17, "second": 3}
